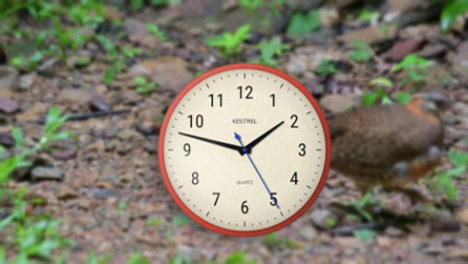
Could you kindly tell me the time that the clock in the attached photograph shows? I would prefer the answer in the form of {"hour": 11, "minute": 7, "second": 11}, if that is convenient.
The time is {"hour": 1, "minute": 47, "second": 25}
